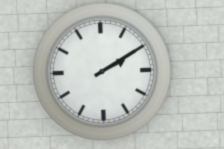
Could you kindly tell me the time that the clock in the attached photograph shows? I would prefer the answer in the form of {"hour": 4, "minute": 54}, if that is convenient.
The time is {"hour": 2, "minute": 10}
